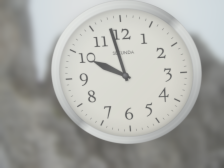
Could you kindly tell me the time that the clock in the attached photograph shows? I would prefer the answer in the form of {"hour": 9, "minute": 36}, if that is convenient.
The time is {"hour": 9, "minute": 58}
